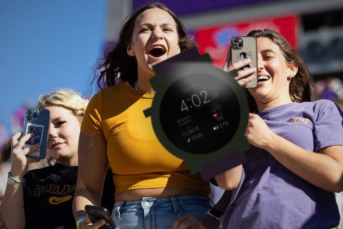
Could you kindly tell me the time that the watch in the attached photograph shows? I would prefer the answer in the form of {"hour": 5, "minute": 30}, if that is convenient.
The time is {"hour": 4, "minute": 2}
